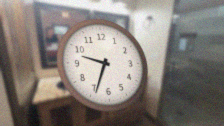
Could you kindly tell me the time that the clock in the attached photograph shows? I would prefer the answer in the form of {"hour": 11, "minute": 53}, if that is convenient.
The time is {"hour": 9, "minute": 34}
